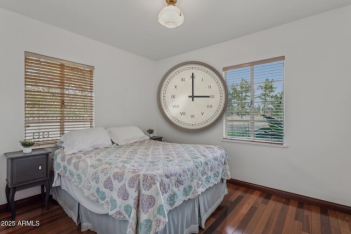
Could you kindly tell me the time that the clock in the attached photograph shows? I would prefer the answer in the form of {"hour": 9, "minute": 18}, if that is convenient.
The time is {"hour": 3, "minute": 0}
